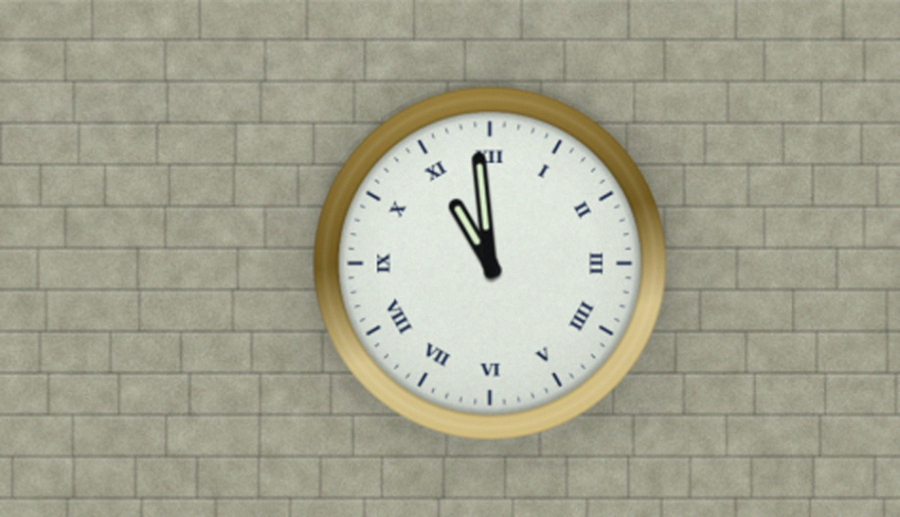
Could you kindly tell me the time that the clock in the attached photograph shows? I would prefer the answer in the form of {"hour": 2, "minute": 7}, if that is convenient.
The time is {"hour": 10, "minute": 59}
